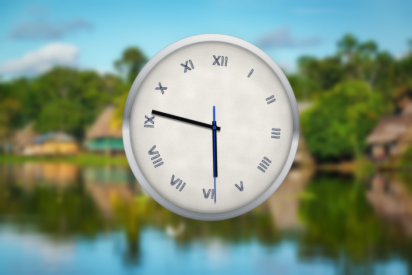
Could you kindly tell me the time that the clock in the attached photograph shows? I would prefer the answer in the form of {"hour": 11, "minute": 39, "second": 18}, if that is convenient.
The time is {"hour": 5, "minute": 46, "second": 29}
